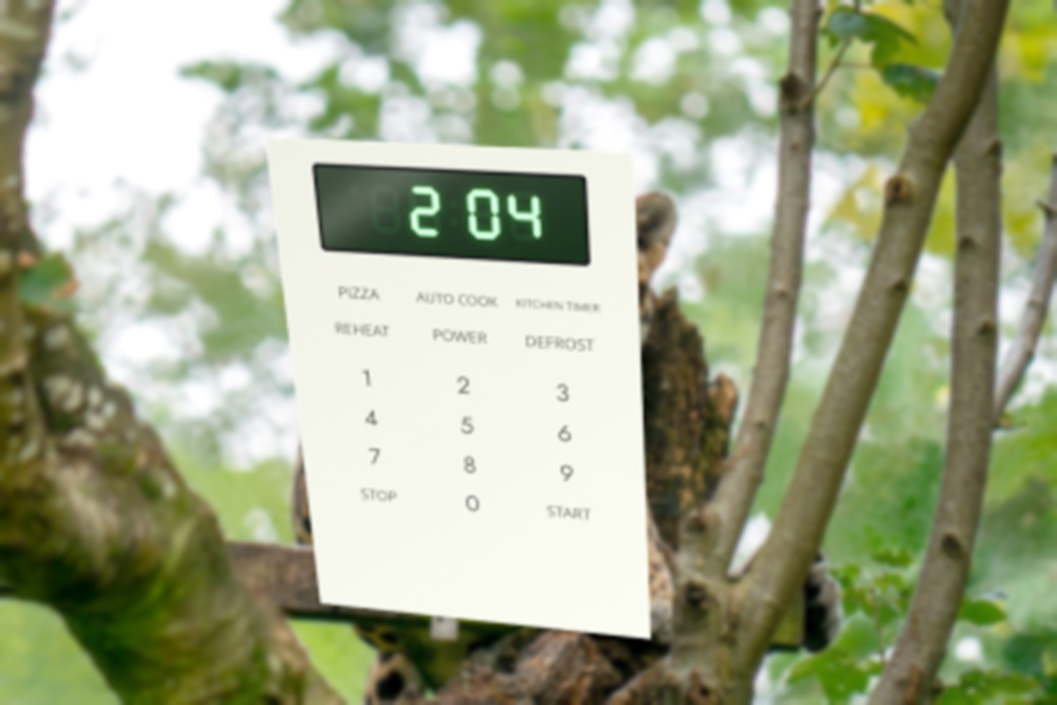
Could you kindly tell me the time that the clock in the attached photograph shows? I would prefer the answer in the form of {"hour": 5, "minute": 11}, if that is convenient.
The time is {"hour": 2, "minute": 4}
